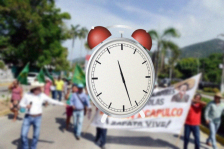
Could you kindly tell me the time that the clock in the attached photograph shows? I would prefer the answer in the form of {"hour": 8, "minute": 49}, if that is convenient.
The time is {"hour": 11, "minute": 27}
